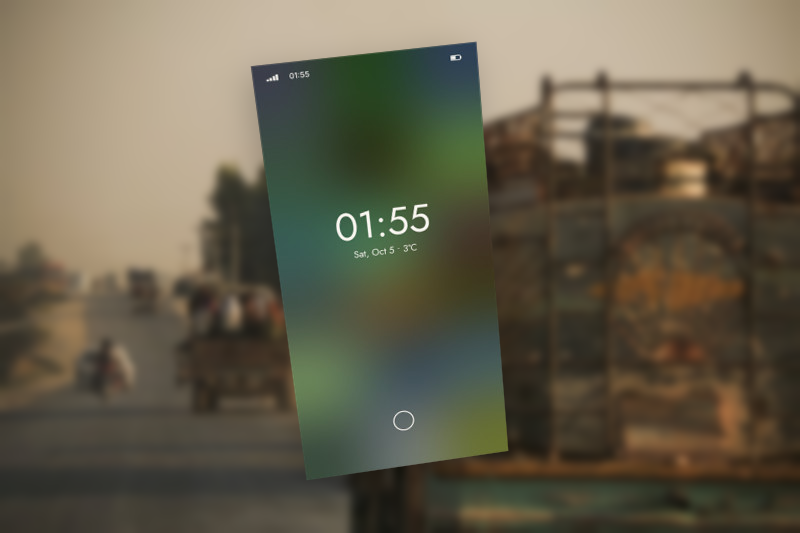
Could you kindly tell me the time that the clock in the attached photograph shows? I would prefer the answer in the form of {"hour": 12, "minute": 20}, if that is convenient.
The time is {"hour": 1, "minute": 55}
